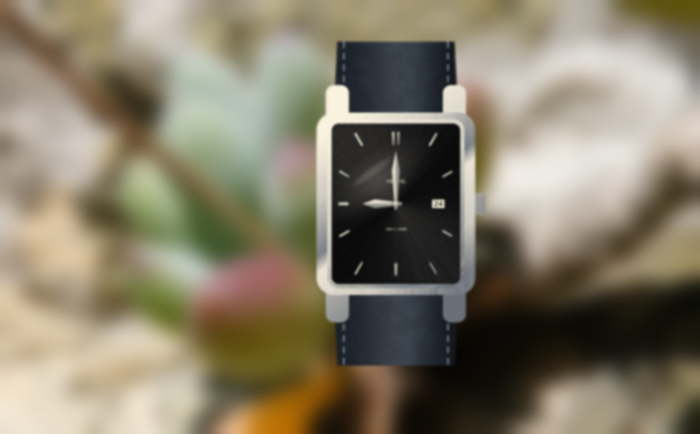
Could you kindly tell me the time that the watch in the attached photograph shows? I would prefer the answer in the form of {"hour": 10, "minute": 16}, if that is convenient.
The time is {"hour": 9, "minute": 0}
